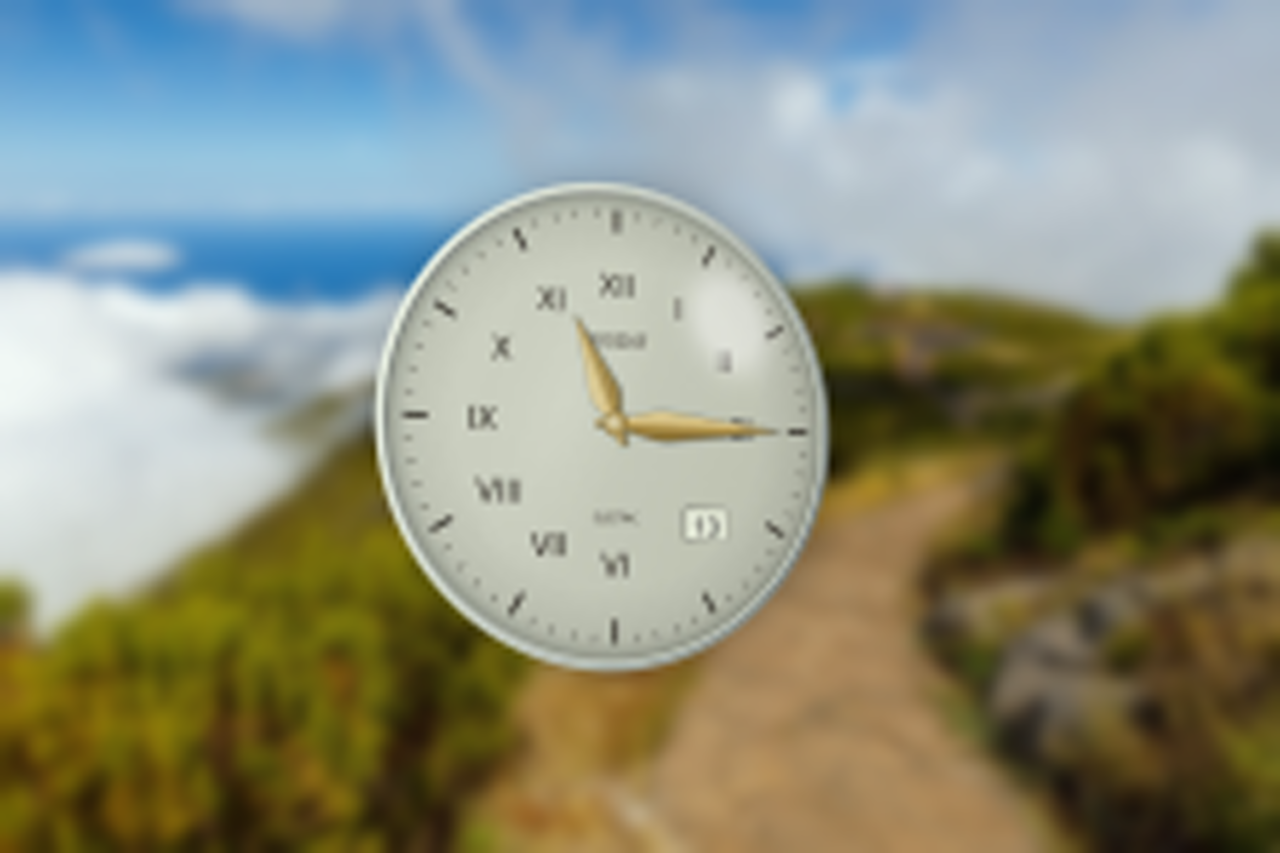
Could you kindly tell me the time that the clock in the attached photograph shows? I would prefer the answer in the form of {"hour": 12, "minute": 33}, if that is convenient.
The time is {"hour": 11, "minute": 15}
